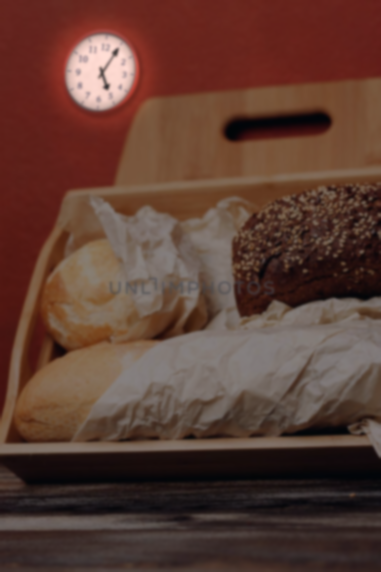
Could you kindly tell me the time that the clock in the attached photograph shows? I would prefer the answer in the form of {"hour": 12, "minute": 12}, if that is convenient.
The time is {"hour": 5, "minute": 5}
